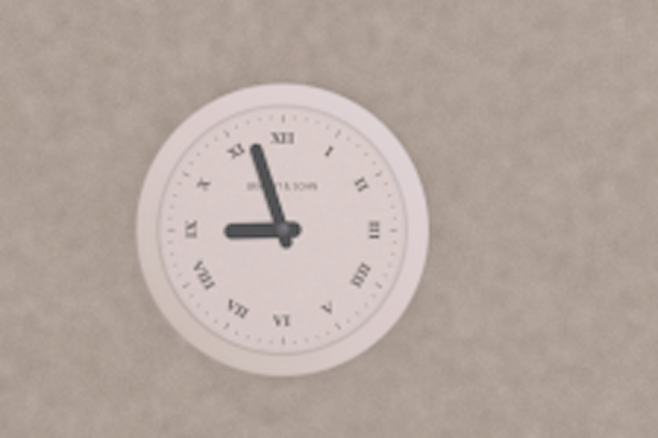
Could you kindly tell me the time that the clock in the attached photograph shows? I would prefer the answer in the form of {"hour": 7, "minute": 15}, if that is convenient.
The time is {"hour": 8, "minute": 57}
